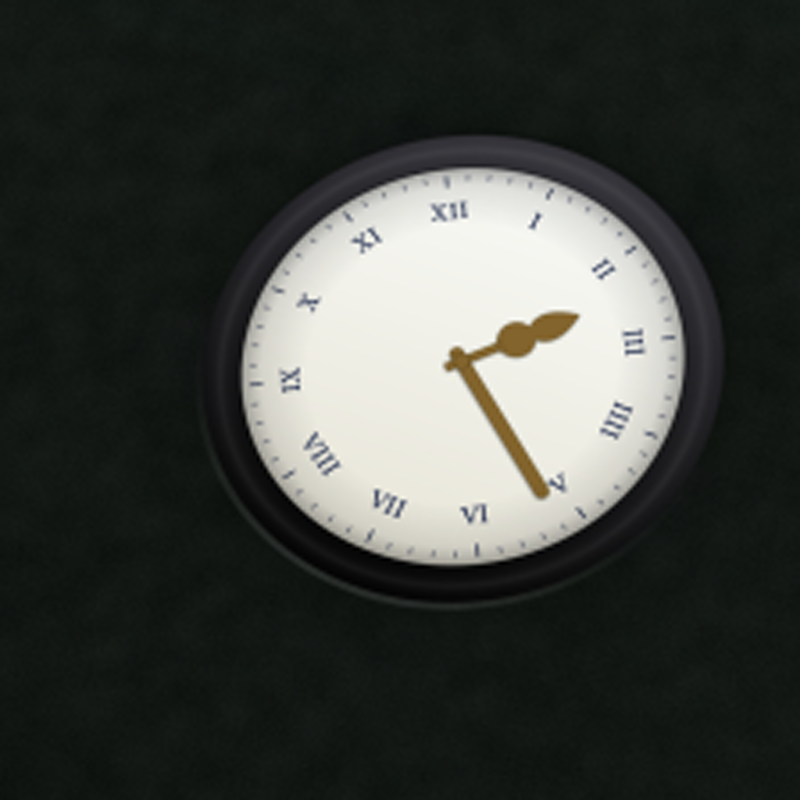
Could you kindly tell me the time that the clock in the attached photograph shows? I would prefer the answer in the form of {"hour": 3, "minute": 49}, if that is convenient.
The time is {"hour": 2, "minute": 26}
